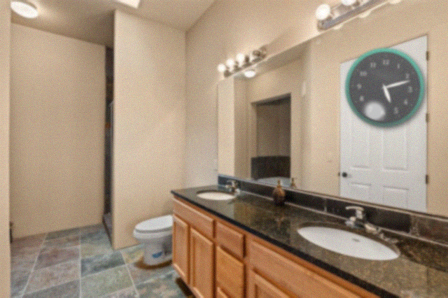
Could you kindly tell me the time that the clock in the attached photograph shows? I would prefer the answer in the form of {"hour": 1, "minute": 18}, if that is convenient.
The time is {"hour": 5, "minute": 12}
